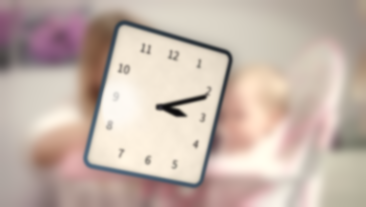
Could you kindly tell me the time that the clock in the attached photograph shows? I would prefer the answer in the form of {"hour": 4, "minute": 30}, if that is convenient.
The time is {"hour": 3, "minute": 11}
